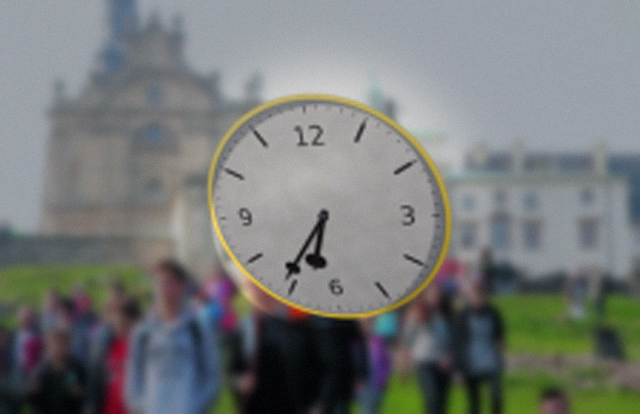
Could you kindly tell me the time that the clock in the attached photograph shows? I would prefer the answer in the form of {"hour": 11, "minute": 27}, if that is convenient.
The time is {"hour": 6, "minute": 36}
